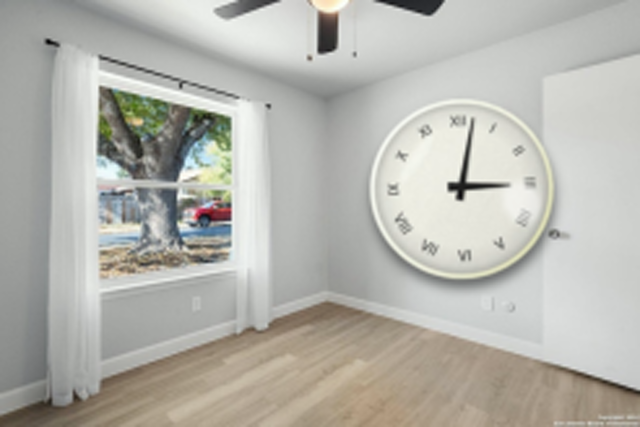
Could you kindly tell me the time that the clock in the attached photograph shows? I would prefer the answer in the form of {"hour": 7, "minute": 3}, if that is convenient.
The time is {"hour": 3, "minute": 2}
